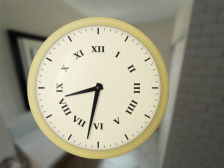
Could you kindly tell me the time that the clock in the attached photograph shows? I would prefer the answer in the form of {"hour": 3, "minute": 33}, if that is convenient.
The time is {"hour": 8, "minute": 32}
